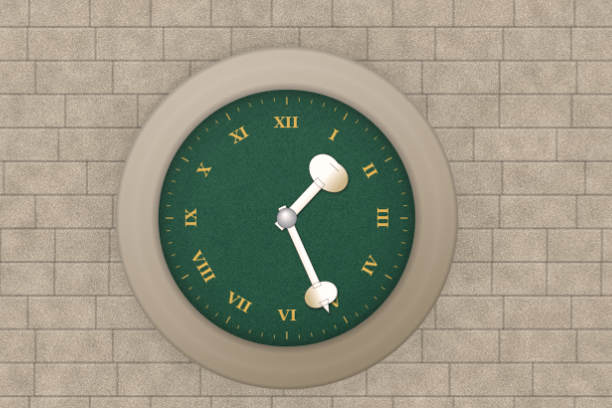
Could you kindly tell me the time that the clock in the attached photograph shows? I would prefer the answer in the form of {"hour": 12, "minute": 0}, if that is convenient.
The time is {"hour": 1, "minute": 26}
